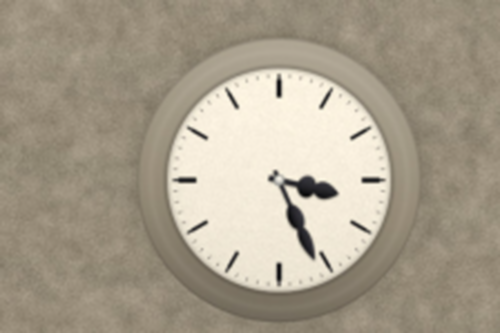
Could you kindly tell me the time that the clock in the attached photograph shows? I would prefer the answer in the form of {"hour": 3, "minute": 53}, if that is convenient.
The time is {"hour": 3, "minute": 26}
